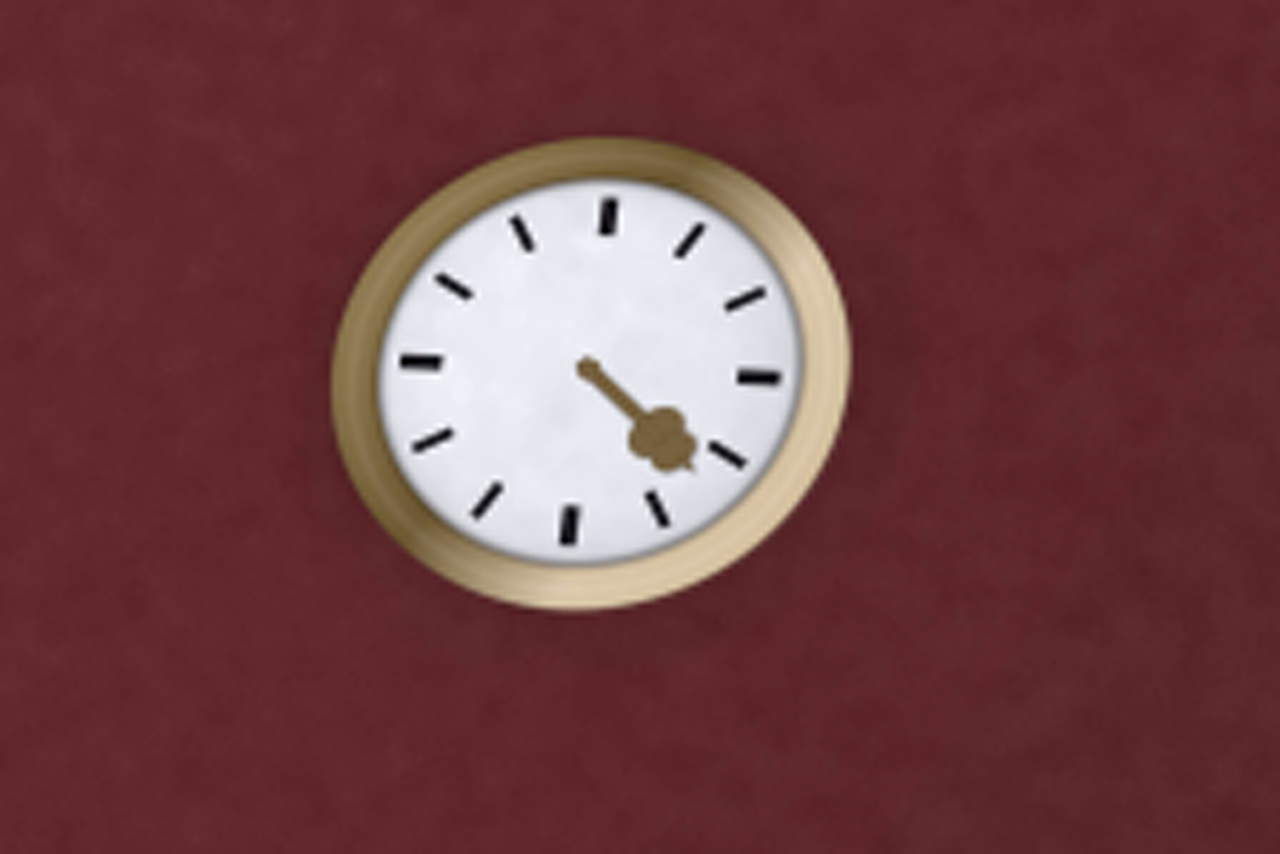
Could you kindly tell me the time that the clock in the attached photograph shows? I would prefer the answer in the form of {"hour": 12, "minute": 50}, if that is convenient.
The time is {"hour": 4, "minute": 22}
